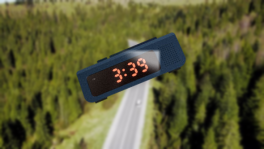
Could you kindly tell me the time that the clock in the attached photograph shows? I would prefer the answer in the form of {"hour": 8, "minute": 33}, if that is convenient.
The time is {"hour": 3, "minute": 39}
